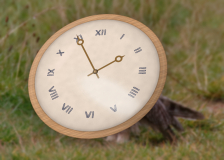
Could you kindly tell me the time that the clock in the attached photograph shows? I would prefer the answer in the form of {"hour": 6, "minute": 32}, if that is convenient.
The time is {"hour": 1, "minute": 55}
